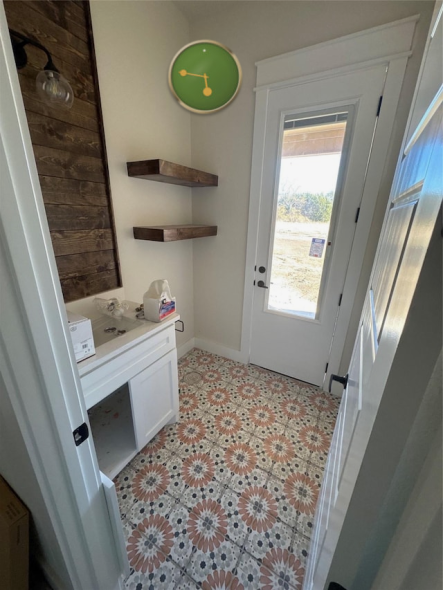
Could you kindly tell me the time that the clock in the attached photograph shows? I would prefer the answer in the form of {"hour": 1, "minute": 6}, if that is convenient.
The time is {"hour": 5, "minute": 47}
